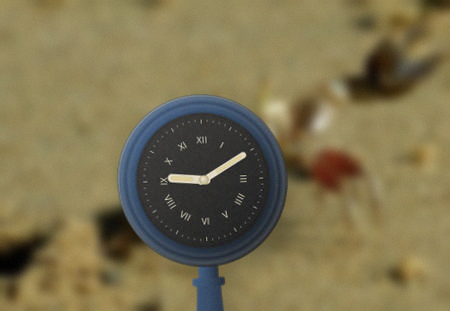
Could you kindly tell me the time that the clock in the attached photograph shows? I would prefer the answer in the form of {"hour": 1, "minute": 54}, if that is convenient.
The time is {"hour": 9, "minute": 10}
